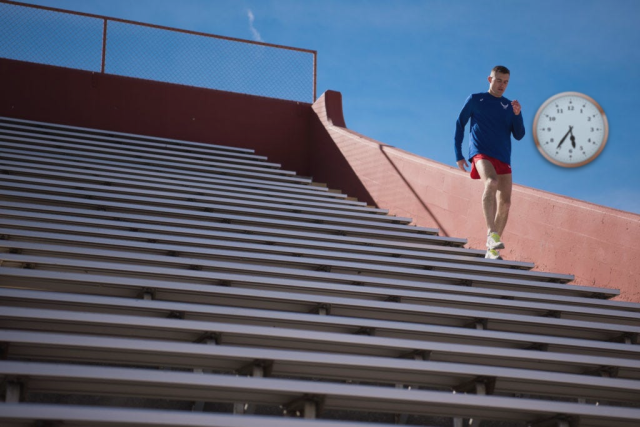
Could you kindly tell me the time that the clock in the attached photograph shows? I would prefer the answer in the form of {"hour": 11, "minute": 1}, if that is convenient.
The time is {"hour": 5, "minute": 36}
